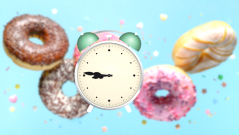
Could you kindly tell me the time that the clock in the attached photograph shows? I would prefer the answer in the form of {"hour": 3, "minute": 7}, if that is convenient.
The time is {"hour": 8, "minute": 46}
